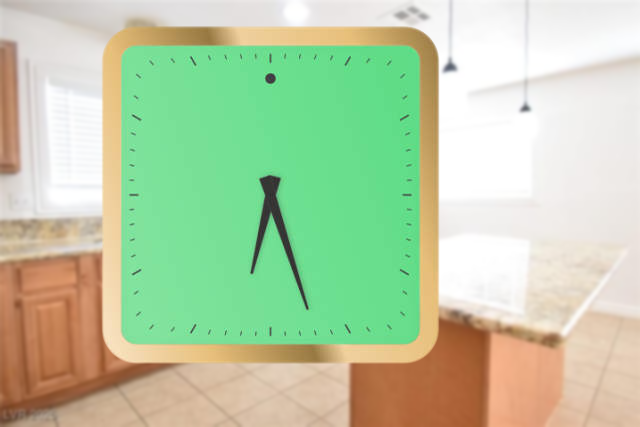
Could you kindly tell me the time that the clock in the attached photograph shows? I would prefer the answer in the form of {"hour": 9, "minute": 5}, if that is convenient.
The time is {"hour": 6, "minute": 27}
